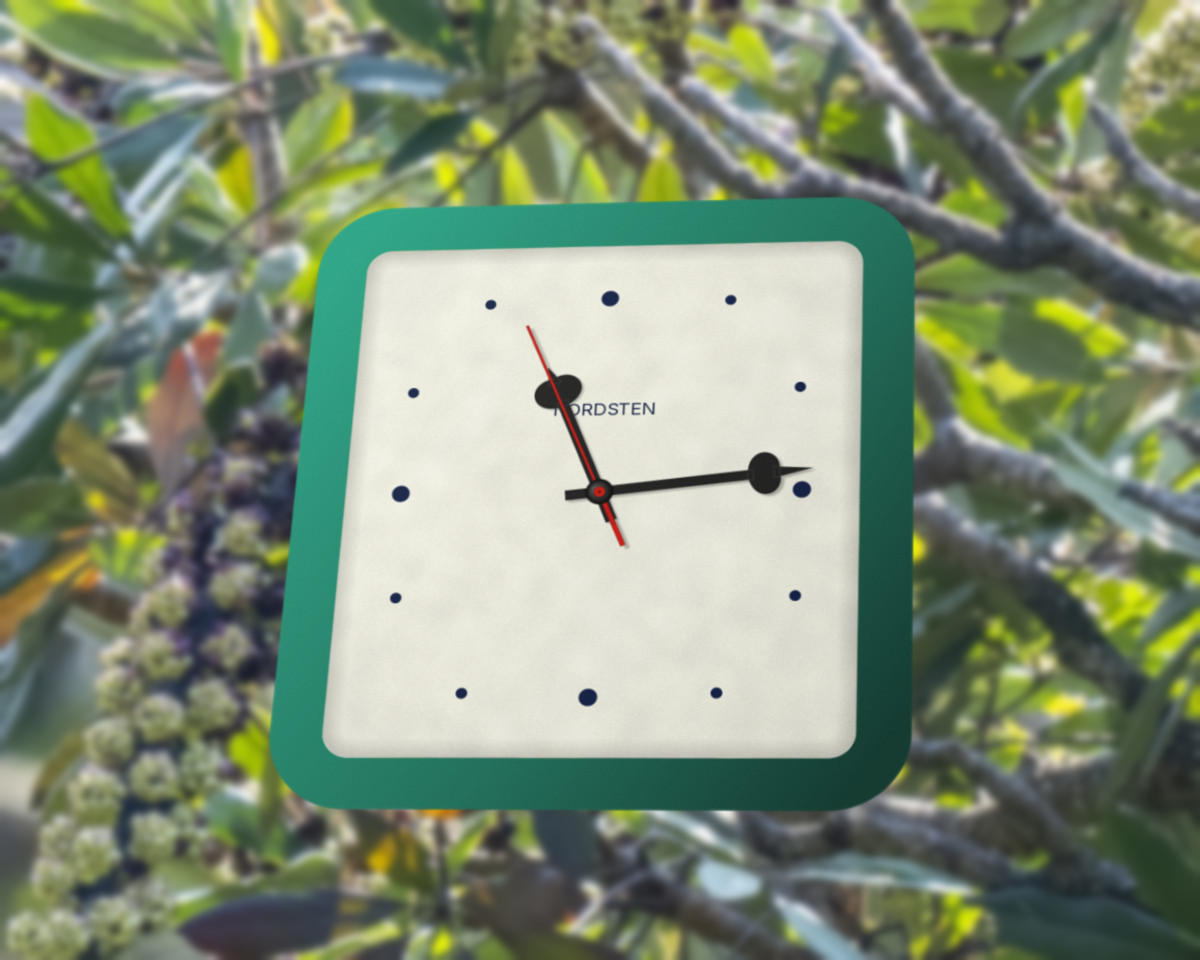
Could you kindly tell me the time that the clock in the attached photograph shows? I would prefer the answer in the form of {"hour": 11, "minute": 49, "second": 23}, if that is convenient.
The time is {"hour": 11, "minute": 13, "second": 56}
